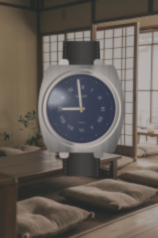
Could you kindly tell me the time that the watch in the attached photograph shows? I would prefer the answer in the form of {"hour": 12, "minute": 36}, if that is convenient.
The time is {"hour": 8, "minute": 59}
